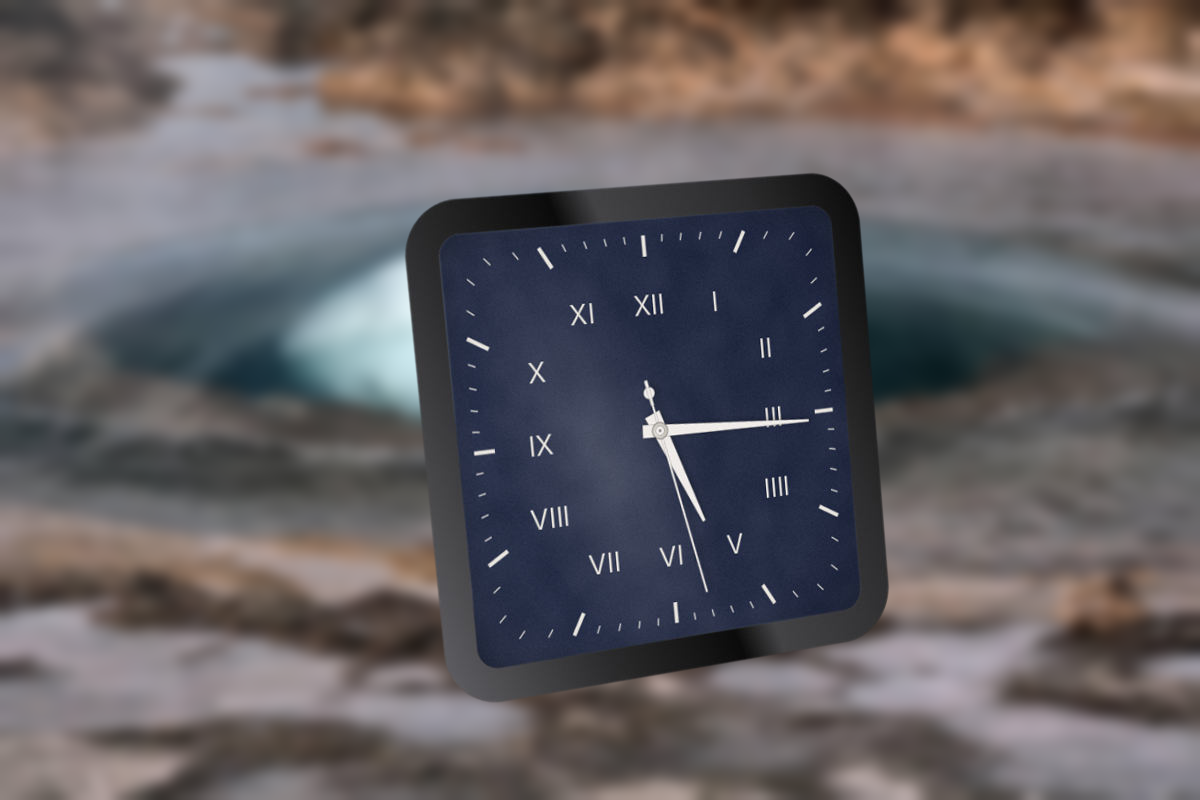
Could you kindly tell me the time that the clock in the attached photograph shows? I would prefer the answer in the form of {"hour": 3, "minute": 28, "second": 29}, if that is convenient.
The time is {"hour": 5, "minute": 15, "second": 28}
